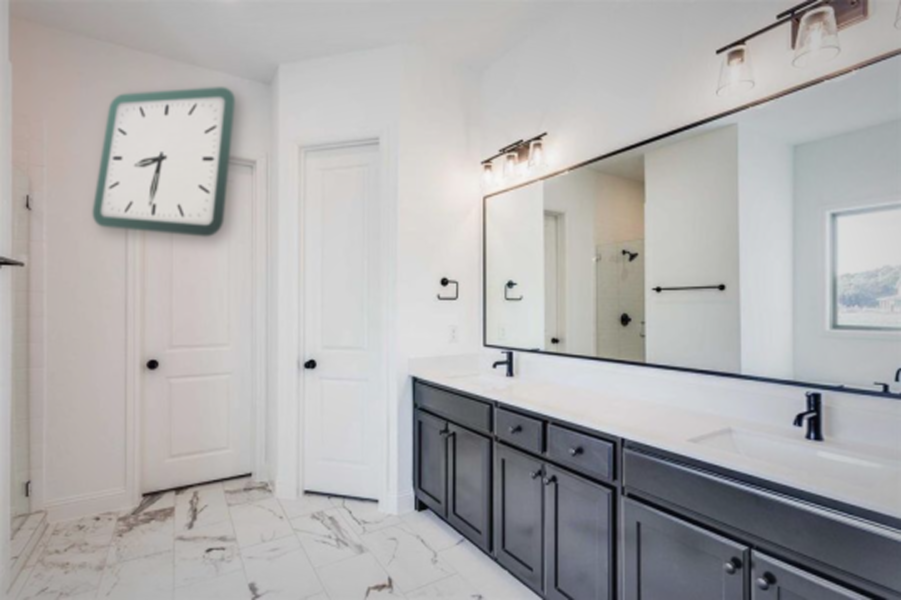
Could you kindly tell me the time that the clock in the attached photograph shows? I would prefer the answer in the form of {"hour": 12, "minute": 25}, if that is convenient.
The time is {"hour": 8, "minute": 31}
